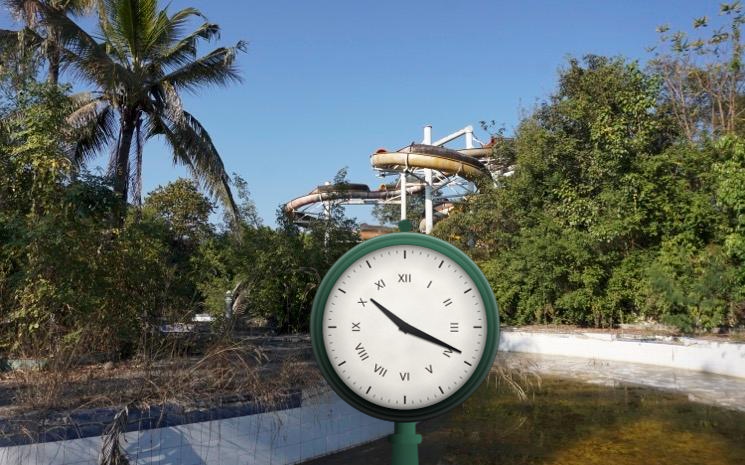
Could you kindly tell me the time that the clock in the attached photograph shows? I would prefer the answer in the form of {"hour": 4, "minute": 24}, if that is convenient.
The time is {"hour": 10, "minute": 19}
